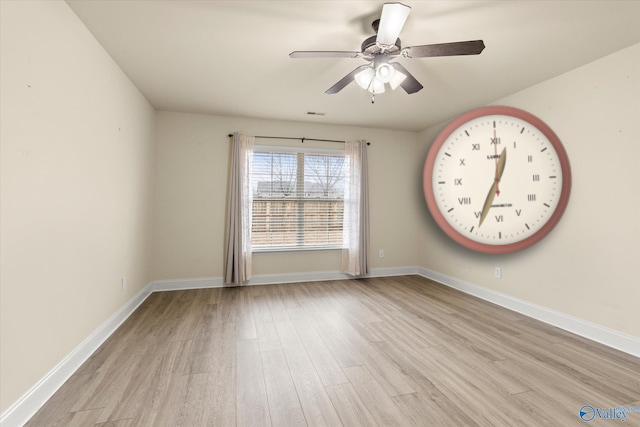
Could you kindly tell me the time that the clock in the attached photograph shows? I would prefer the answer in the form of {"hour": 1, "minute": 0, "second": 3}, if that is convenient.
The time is {"hour": 12, "minute": 34, "second": 0}
